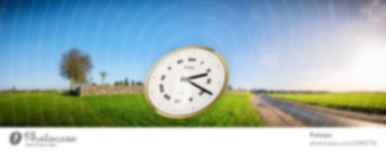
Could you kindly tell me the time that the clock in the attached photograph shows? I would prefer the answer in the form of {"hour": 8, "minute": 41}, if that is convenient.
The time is {"hour": 2, "minute": 19}
